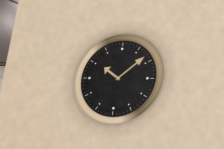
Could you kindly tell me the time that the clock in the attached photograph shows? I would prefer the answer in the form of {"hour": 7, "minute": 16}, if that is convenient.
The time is {"hour": 10, "minute": 8}
